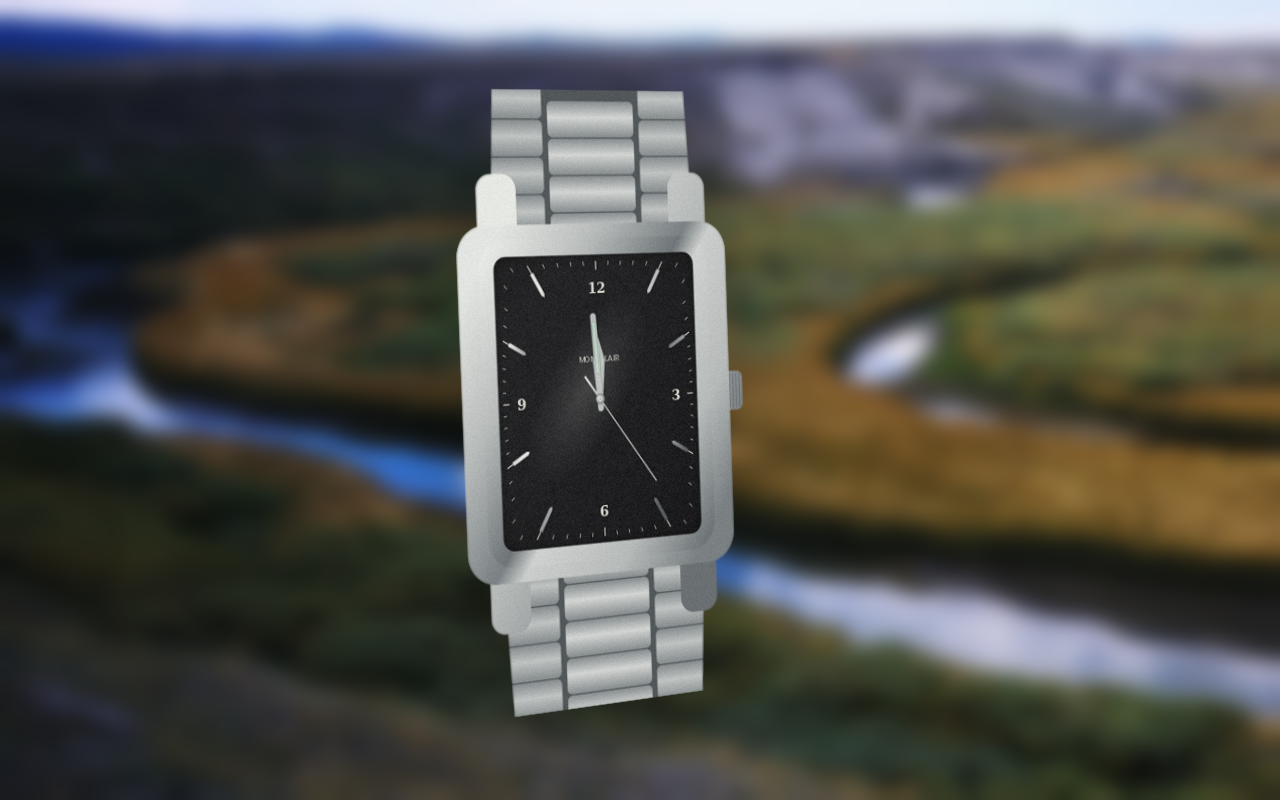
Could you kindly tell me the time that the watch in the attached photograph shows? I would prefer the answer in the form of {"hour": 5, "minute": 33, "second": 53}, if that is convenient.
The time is {"hour": 11, "minute": 59, "second": 24}
